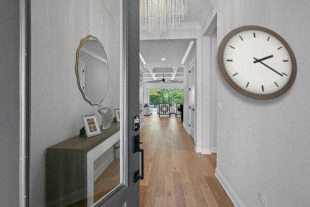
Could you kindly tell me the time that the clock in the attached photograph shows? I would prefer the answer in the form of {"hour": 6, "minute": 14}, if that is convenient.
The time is {"hour": 2, "minute": 21}
